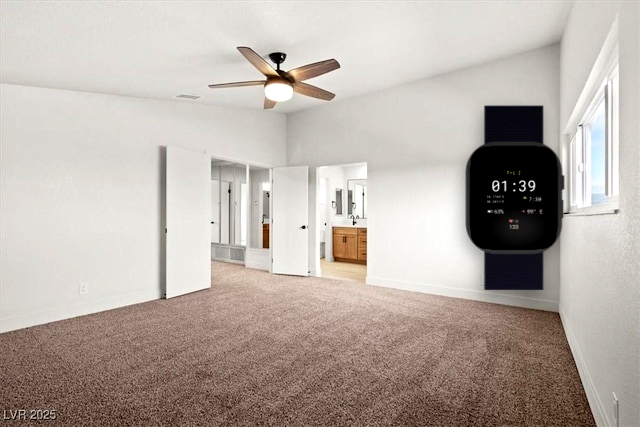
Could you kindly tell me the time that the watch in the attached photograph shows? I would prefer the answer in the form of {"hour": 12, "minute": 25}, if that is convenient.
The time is {"hour": 1, "minute": 39}
